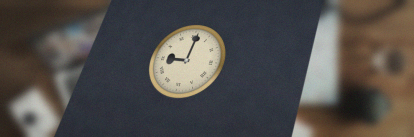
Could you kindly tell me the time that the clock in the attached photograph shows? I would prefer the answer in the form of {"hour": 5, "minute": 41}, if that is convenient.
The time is {"hour": 9, "minute": 1}
